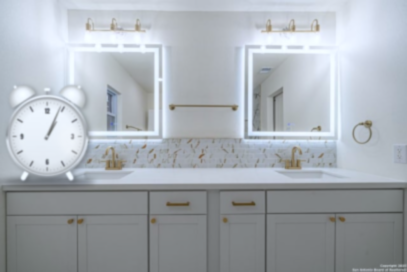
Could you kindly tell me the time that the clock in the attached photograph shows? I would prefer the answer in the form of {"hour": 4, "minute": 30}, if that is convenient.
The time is {"hour": 1, "minute": 4}
